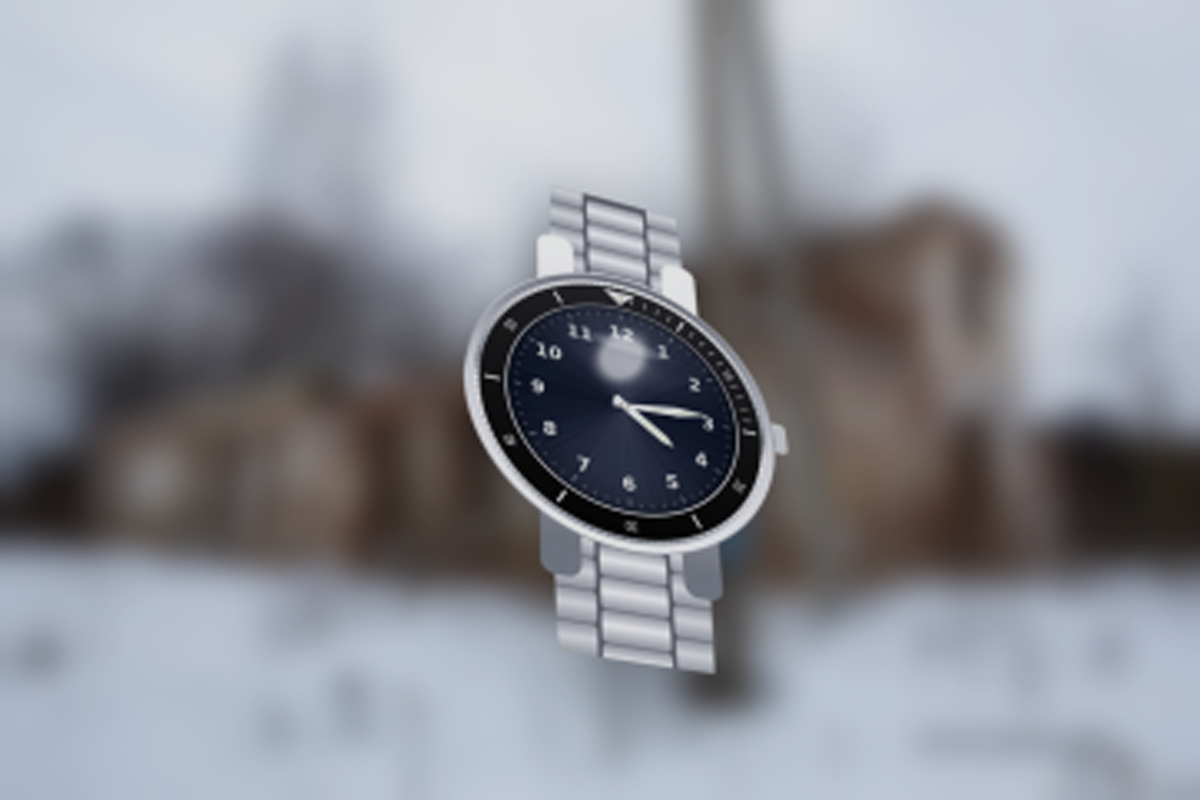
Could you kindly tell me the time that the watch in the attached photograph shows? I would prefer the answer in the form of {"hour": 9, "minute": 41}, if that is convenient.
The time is {"hour": 4, "minute": 14}
